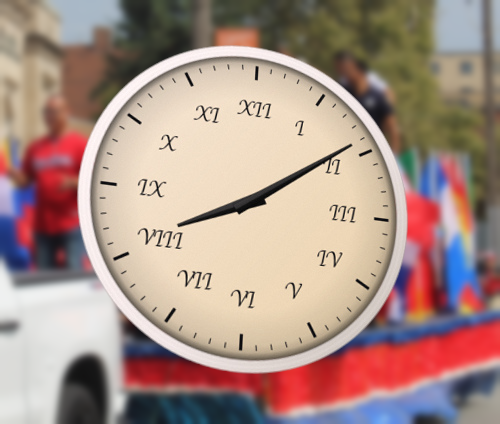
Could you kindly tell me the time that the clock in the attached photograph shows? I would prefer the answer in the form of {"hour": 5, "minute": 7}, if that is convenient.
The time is {"hour": 8, "minute": 9}
